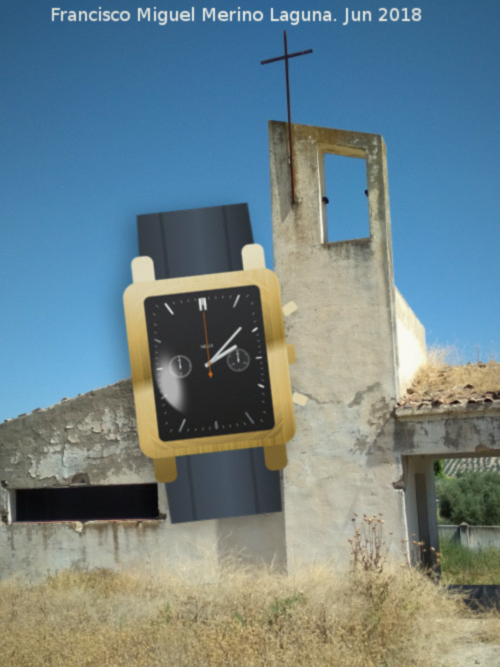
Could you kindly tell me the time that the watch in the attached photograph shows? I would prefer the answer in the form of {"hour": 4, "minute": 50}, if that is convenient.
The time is {"hour": 2, "minute": 8}
